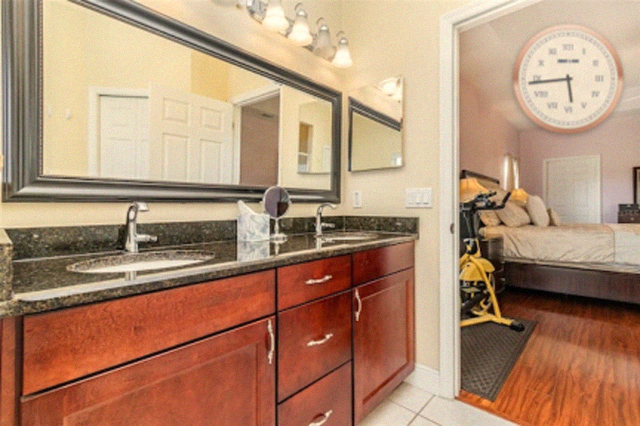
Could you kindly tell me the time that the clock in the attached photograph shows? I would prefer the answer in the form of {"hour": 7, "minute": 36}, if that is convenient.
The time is {"hour": 5, "minute": 44}
